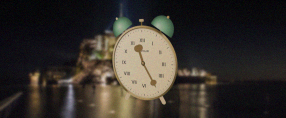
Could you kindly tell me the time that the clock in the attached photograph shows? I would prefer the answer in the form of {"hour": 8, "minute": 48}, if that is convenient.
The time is {"hour": 11, "minute": 25}
